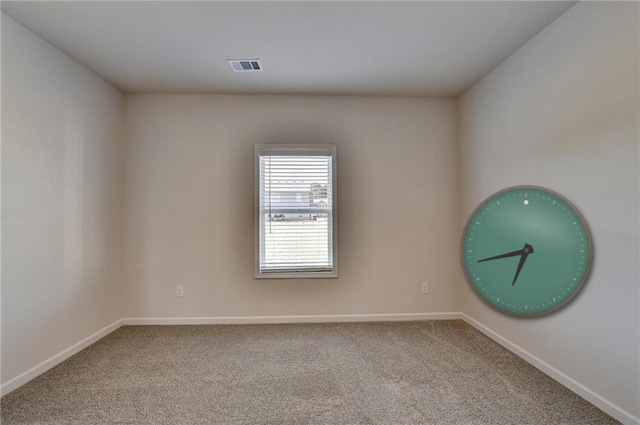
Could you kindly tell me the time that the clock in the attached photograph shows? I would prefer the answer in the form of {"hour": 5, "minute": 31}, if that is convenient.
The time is {"hour": 6, "minute": 43}
